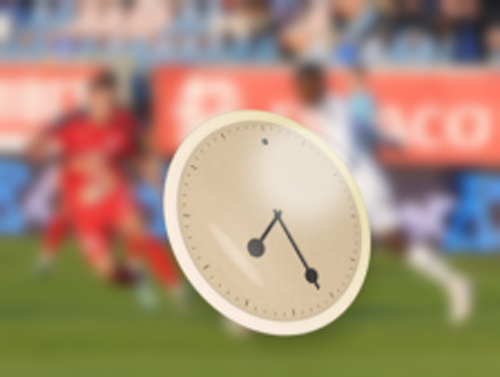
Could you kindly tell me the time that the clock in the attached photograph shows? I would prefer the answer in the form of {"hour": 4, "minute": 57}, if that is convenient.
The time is {"hour": 7, "minute": 26}
